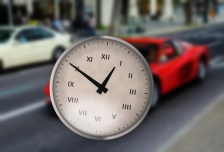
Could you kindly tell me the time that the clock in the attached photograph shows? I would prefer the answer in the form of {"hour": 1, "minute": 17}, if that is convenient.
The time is {"hour": 12, "minute": 50}
